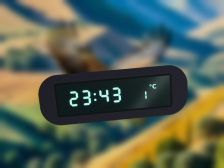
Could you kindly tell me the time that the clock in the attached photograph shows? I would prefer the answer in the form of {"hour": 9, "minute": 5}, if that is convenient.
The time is {"hour": 23, "minute": 43}
